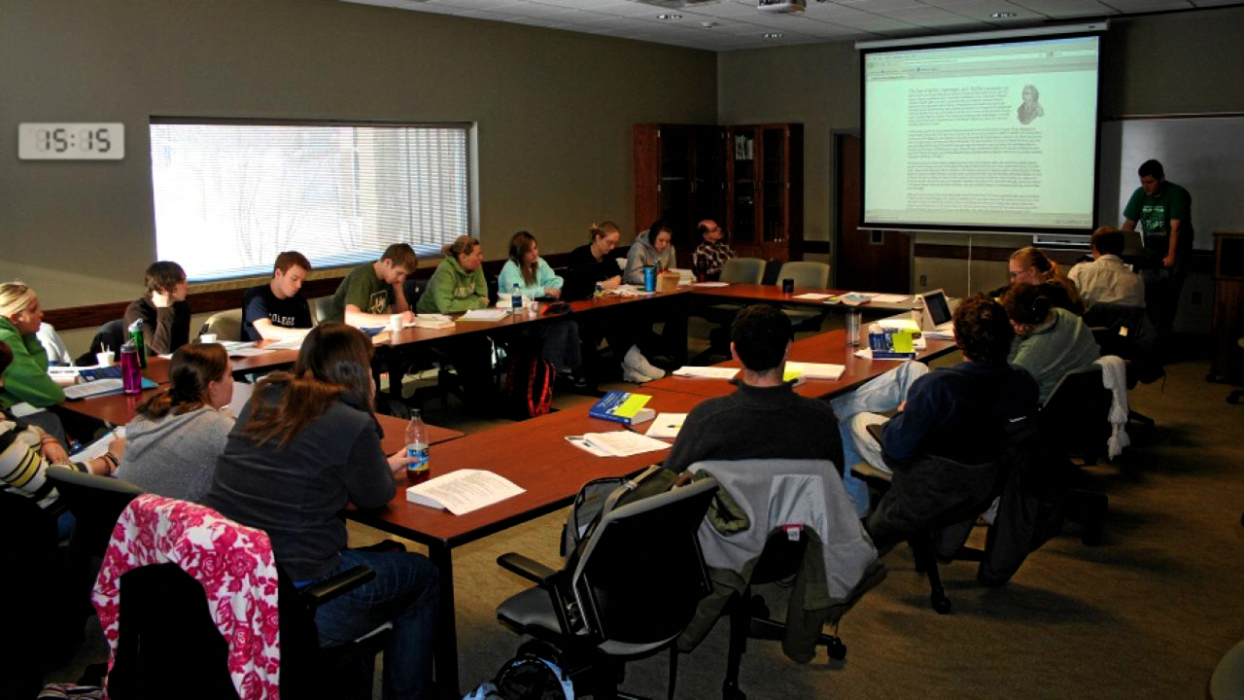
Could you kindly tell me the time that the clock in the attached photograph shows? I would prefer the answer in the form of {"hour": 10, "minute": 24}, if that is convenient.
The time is {"hour": 15, "minute": 15}
